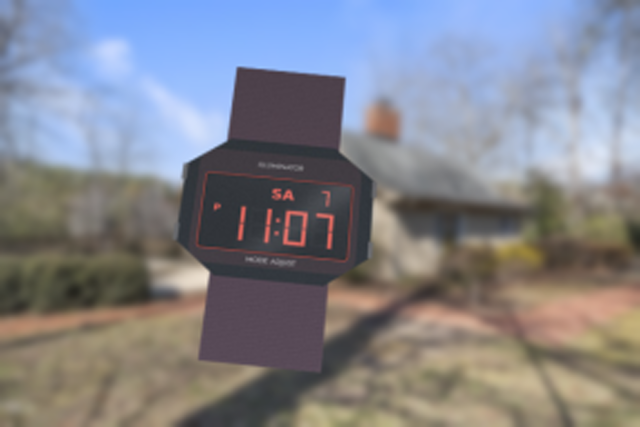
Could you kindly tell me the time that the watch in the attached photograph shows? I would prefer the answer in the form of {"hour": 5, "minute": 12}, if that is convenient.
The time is {"hour": 11, "minute": 7}
